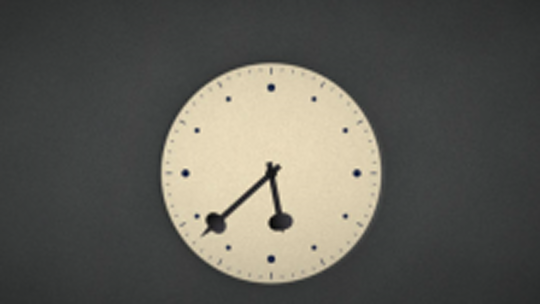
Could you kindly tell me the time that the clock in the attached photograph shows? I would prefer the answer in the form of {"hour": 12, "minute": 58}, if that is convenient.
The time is {"hour": 5, "minute": 38}
